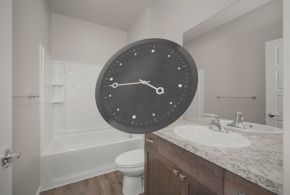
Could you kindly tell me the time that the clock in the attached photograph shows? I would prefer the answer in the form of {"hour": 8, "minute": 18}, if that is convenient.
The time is {"hour": 3, "minute": 43}
